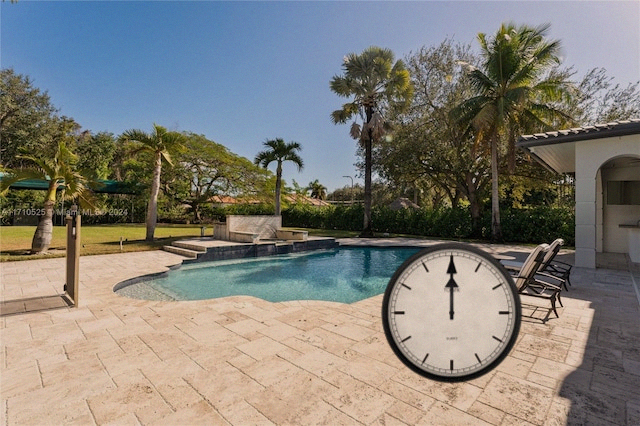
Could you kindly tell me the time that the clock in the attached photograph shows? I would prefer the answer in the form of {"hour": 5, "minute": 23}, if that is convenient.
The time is {"hour": 12, "minute": 0}
